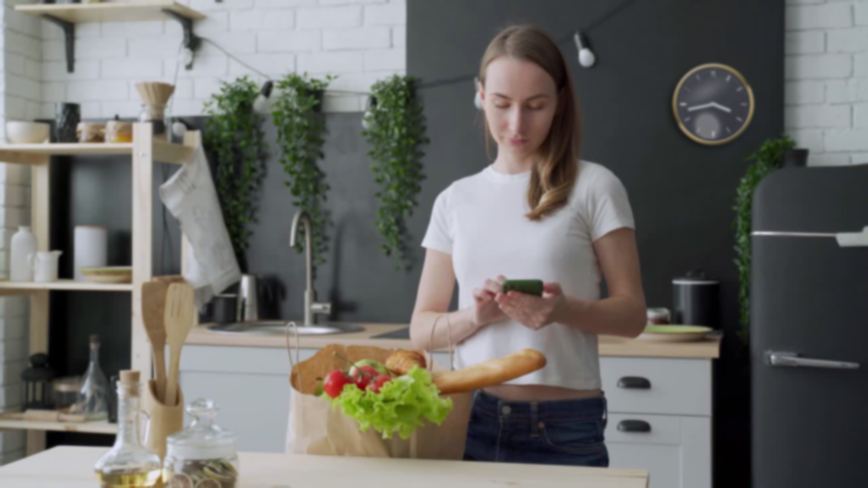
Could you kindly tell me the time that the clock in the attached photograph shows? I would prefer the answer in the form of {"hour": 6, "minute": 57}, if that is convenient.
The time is {"hour": 3, "minute": 43}
